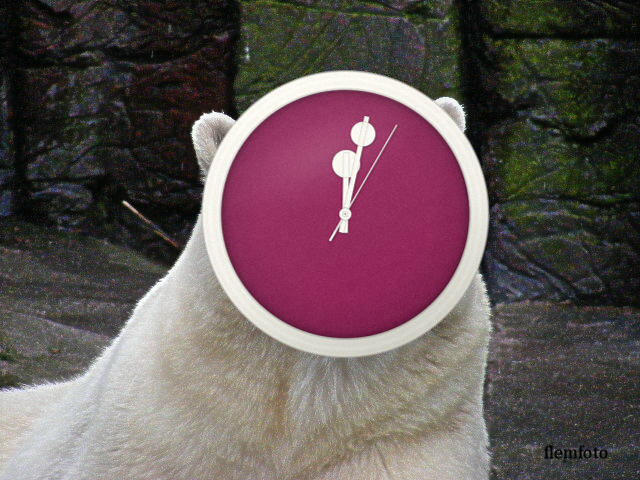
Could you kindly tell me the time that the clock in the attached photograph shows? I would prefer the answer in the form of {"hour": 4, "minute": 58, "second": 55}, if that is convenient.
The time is {"hour": 12, "minute": 2, "second": 5}
